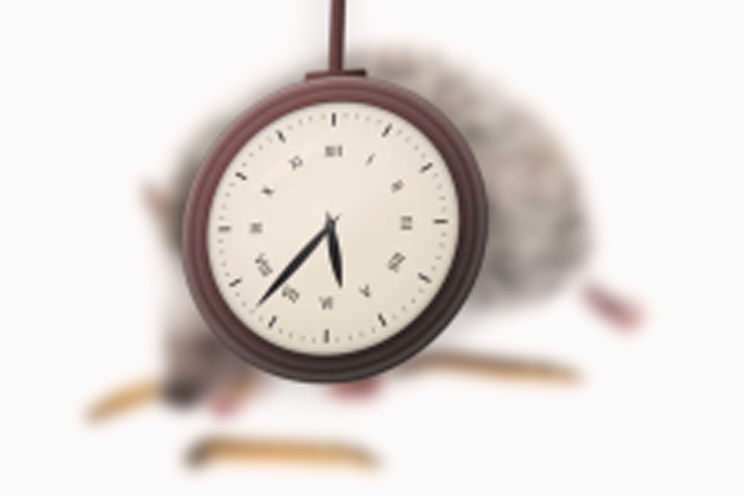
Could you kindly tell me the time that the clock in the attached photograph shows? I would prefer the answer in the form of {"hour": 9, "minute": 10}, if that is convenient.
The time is {"hour": 5, "minute": 37}
